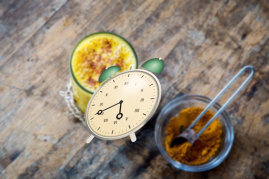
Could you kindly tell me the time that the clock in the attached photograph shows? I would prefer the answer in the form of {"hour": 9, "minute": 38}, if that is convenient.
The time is {"hour": 5, "minute": 41}
